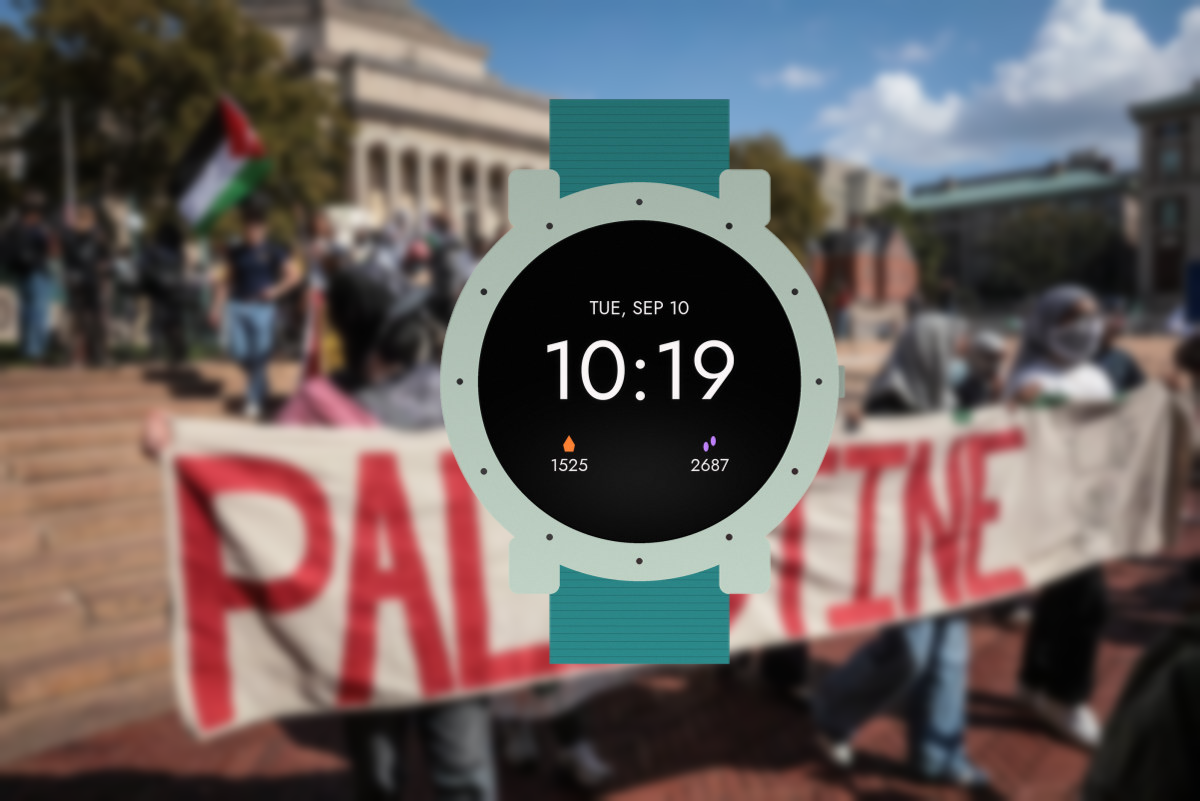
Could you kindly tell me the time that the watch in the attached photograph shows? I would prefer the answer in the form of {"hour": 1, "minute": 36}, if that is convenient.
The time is {"hour": 10, "minute": 19}
